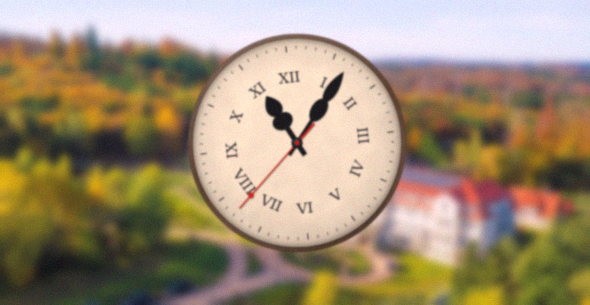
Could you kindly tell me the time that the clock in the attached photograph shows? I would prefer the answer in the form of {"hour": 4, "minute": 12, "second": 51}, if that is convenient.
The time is {"hour": 11, "minute": 6, "second": 38}
